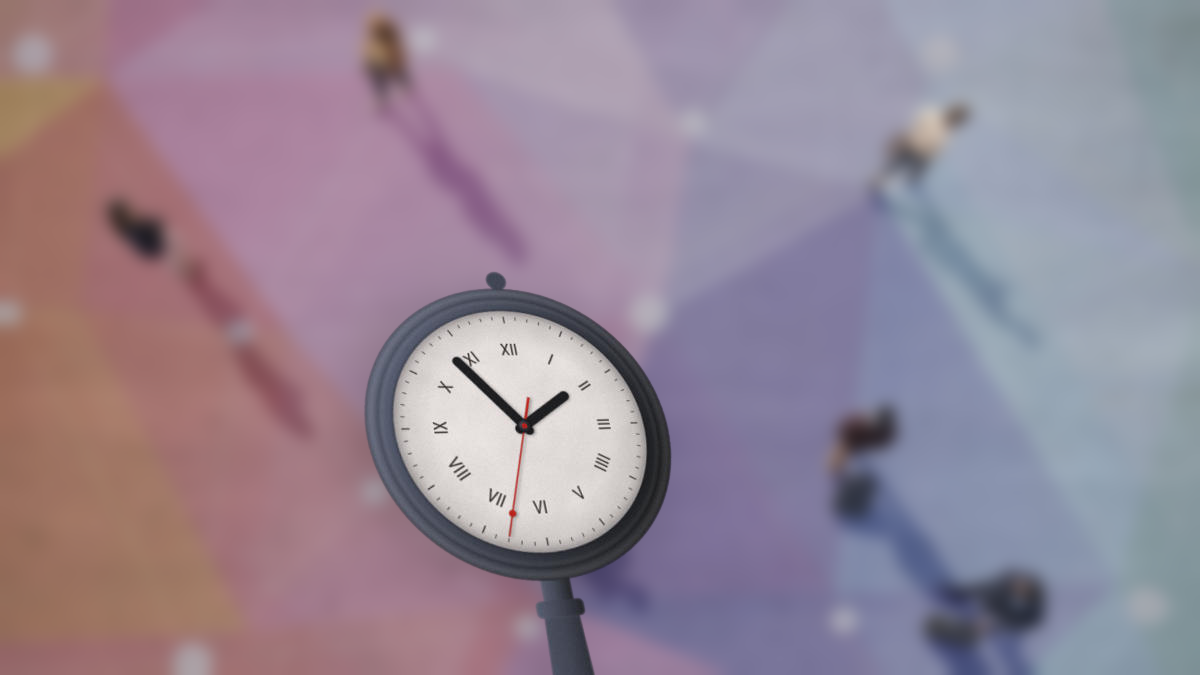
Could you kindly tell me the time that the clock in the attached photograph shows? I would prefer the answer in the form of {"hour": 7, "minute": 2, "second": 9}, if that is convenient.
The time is {"hour": 1, "minute": 53, "second": 33}
